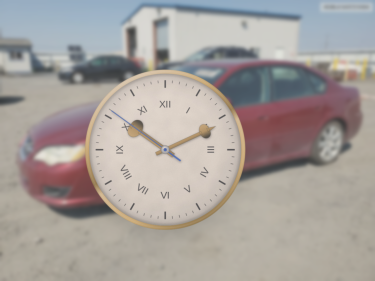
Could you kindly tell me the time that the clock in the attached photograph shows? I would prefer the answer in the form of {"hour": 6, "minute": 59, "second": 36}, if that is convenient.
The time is {"hour": 10, "minute": 10, "second": 51}
